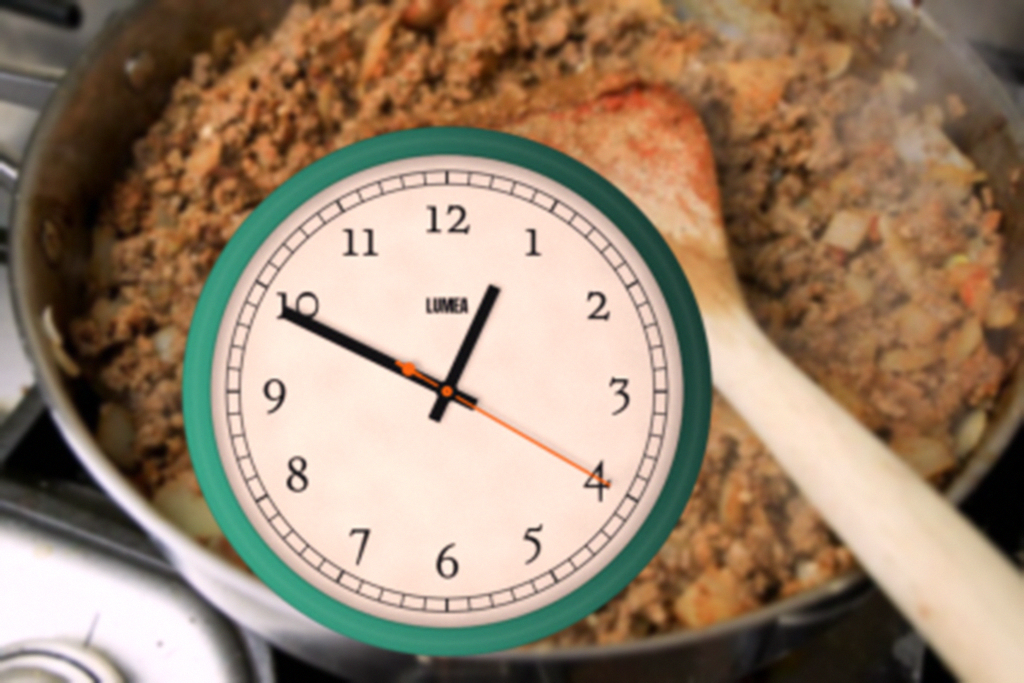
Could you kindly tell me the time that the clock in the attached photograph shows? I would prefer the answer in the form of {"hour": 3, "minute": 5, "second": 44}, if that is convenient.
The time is {"hour": 12, "minute": 49, "second": 20}
